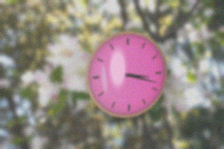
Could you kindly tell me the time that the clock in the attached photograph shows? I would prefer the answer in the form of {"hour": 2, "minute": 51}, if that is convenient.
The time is {"hour": 3, "minute": 18}
